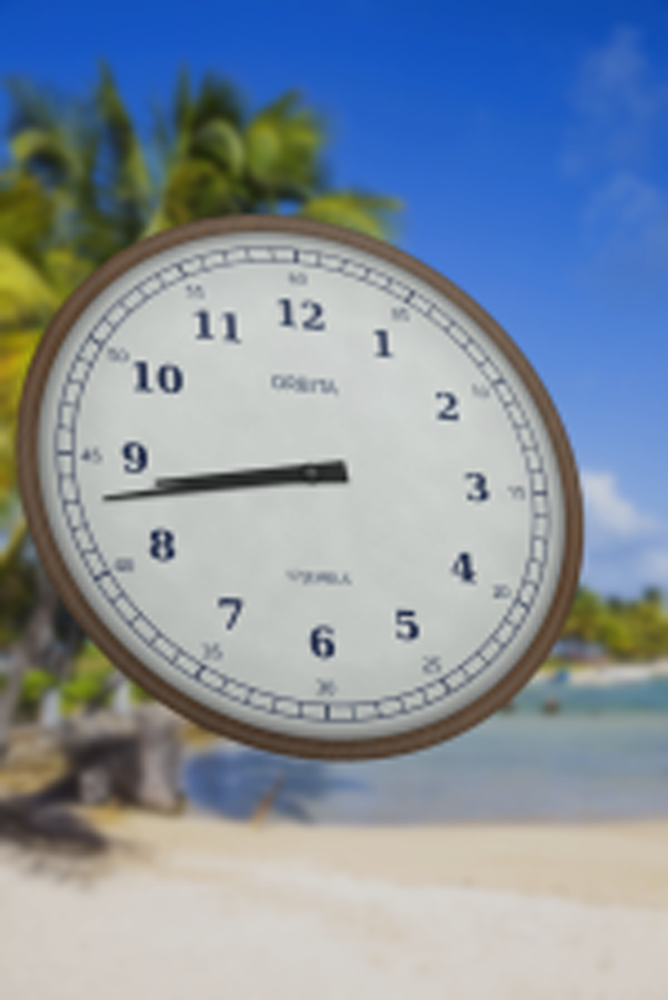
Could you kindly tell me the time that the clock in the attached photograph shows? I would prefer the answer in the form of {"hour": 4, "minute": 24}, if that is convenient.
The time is {"hour": 8, "minute": 43}
